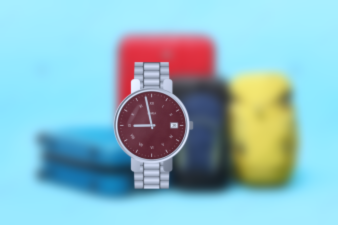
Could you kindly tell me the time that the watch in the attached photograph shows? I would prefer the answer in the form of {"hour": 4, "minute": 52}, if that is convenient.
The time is {"hour": 8, "minute": 58}
